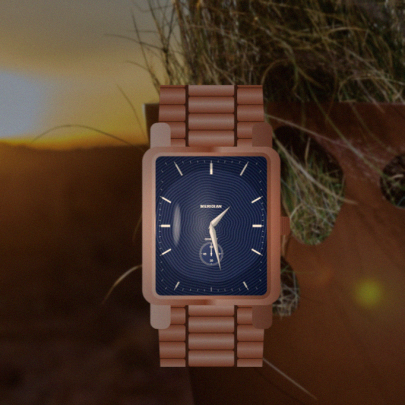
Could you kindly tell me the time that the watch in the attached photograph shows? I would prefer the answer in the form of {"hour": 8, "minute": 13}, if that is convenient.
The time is {"hour": 1, "minute": 28}
